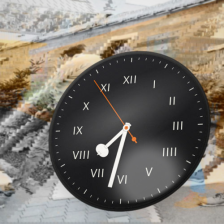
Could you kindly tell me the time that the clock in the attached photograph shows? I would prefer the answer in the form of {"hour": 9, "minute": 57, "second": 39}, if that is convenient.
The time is {"hour": 7, "minute": 31, "second": 54}
